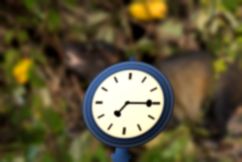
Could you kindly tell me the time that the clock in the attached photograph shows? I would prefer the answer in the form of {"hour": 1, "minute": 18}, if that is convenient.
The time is {"hour": 7, "minute": 15}
